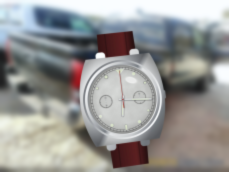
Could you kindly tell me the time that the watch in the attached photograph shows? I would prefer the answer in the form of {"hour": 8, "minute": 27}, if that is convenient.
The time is {"hour": 6, "minute": 16}
